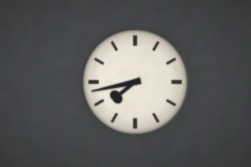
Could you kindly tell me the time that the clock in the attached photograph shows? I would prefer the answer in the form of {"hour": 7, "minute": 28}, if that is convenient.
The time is {"hour": 7, "minute": 43}
